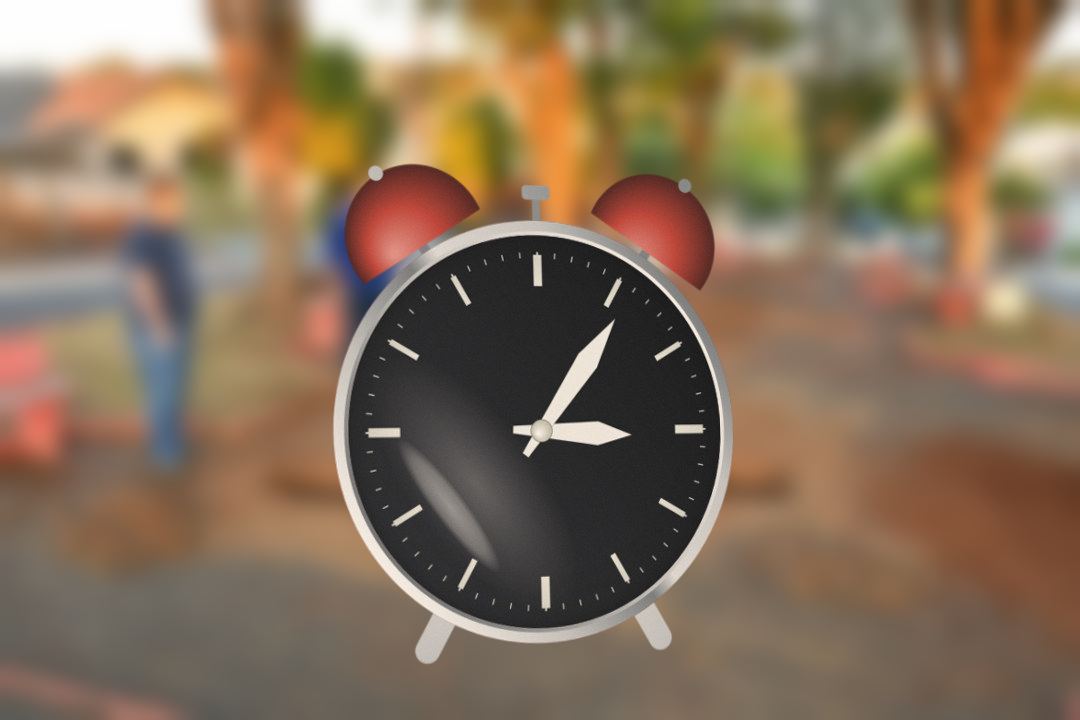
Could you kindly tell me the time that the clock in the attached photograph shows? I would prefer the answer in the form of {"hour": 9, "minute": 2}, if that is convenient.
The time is {"hour": 3, "minute": 6}
